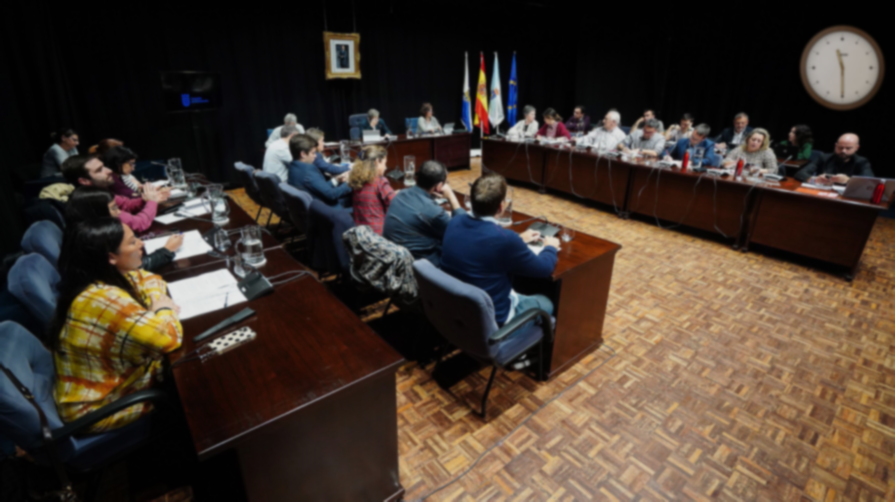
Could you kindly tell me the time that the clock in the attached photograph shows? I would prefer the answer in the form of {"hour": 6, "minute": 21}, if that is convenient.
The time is {"hour": 11, "minute": 30}
